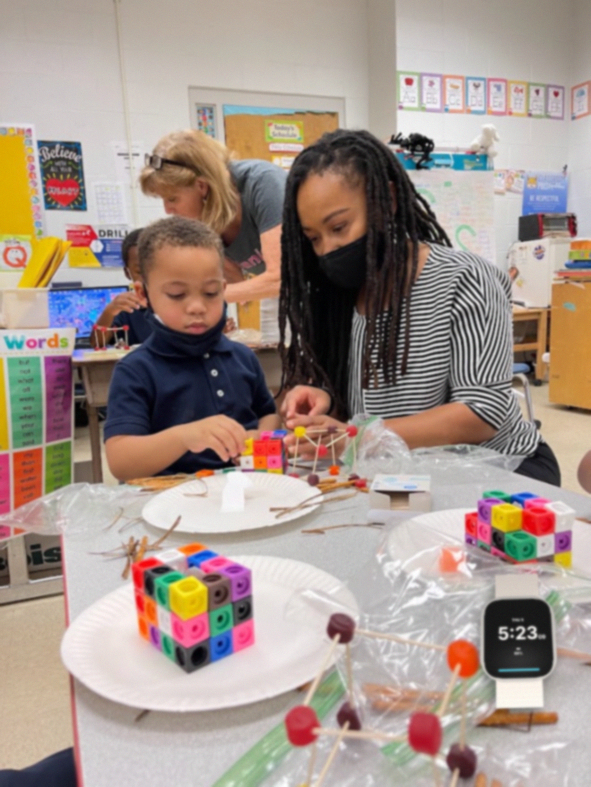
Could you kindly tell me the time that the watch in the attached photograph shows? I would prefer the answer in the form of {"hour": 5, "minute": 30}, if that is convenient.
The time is {"hour": 5, "minute": 23}
